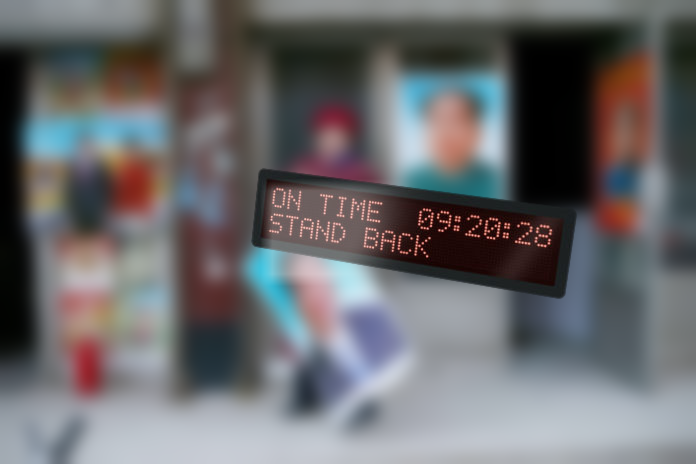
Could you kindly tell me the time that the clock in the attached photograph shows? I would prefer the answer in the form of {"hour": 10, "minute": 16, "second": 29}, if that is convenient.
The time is {"hour": 9, "minute": 20, "second": 28}
